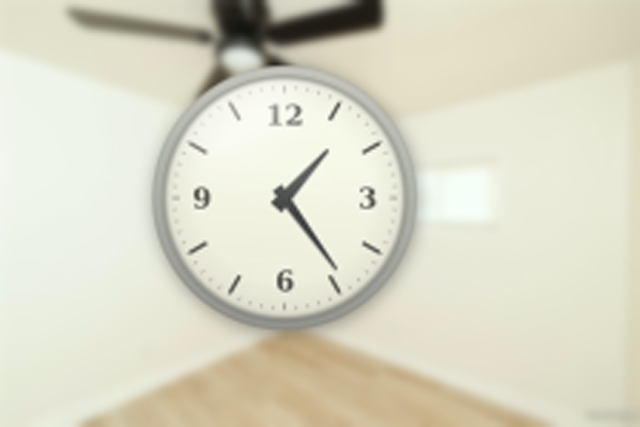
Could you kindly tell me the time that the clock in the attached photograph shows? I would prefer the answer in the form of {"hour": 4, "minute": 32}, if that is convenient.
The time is {"hour": 1, "minute": 24}
